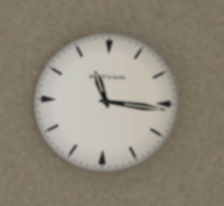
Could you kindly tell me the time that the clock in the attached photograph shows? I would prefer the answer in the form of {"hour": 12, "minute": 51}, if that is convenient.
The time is {"hour": 11, "minute": 16}
